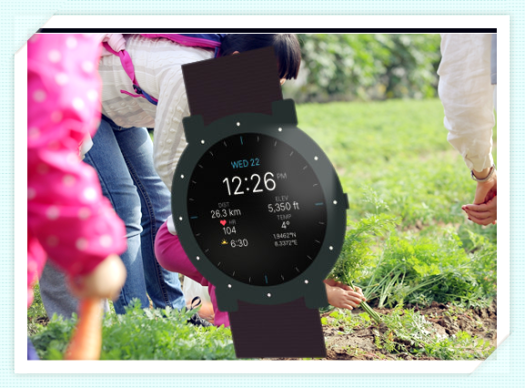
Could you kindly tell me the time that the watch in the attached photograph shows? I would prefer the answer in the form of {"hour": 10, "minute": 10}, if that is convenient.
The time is {"hour": 12, "minute": 26}
